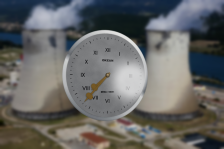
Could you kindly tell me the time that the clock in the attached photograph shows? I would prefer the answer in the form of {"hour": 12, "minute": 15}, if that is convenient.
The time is {"hour": 7, "minute": 37}
